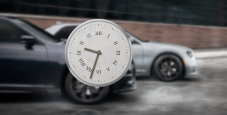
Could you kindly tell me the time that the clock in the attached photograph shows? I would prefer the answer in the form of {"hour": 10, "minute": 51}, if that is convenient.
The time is {"hour": 9, "minute": 33}
